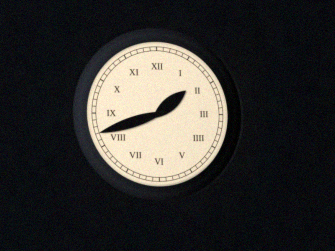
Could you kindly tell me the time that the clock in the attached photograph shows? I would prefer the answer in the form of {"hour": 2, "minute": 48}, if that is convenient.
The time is {"hour": 1, "minute": 42}
